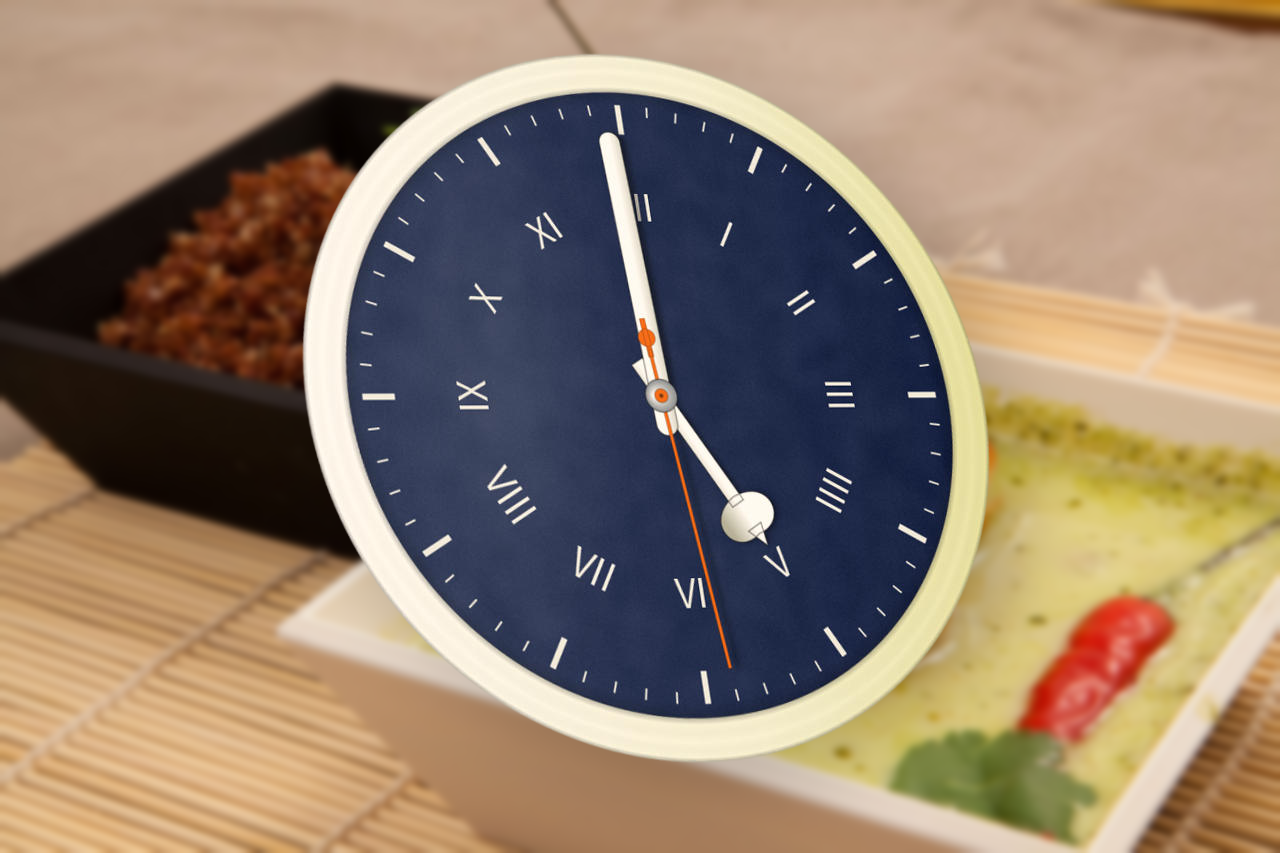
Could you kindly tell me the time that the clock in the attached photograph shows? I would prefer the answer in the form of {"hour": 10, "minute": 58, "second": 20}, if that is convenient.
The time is {"hour": 4, "minute": 59, "second": 29}
